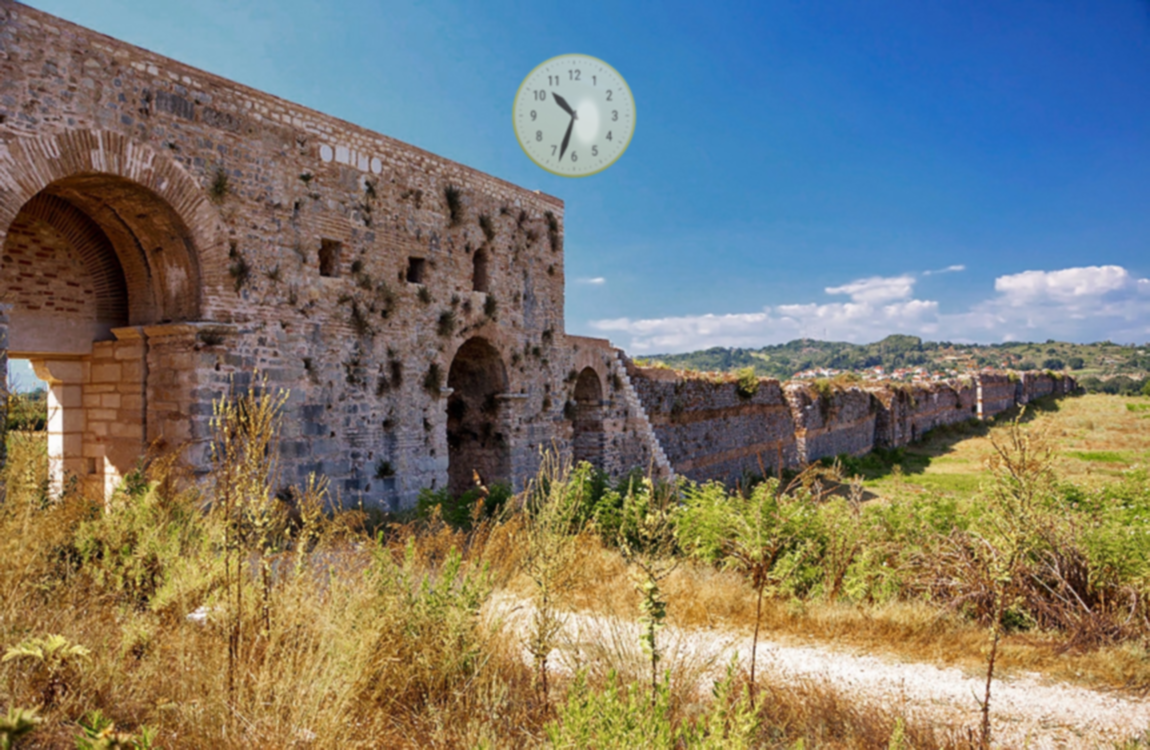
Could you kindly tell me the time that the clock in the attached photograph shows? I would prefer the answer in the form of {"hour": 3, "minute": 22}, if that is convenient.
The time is {"hour": 10, "minute": 33}
